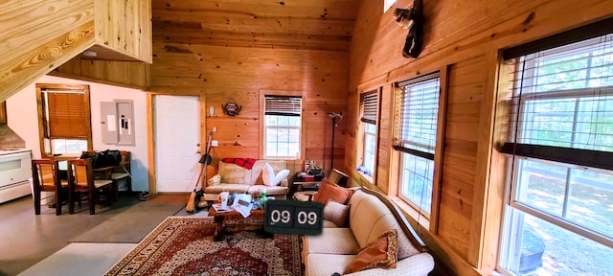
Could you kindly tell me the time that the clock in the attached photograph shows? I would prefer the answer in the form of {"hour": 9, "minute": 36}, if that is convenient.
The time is {"hour": 9, "minute": 9}
